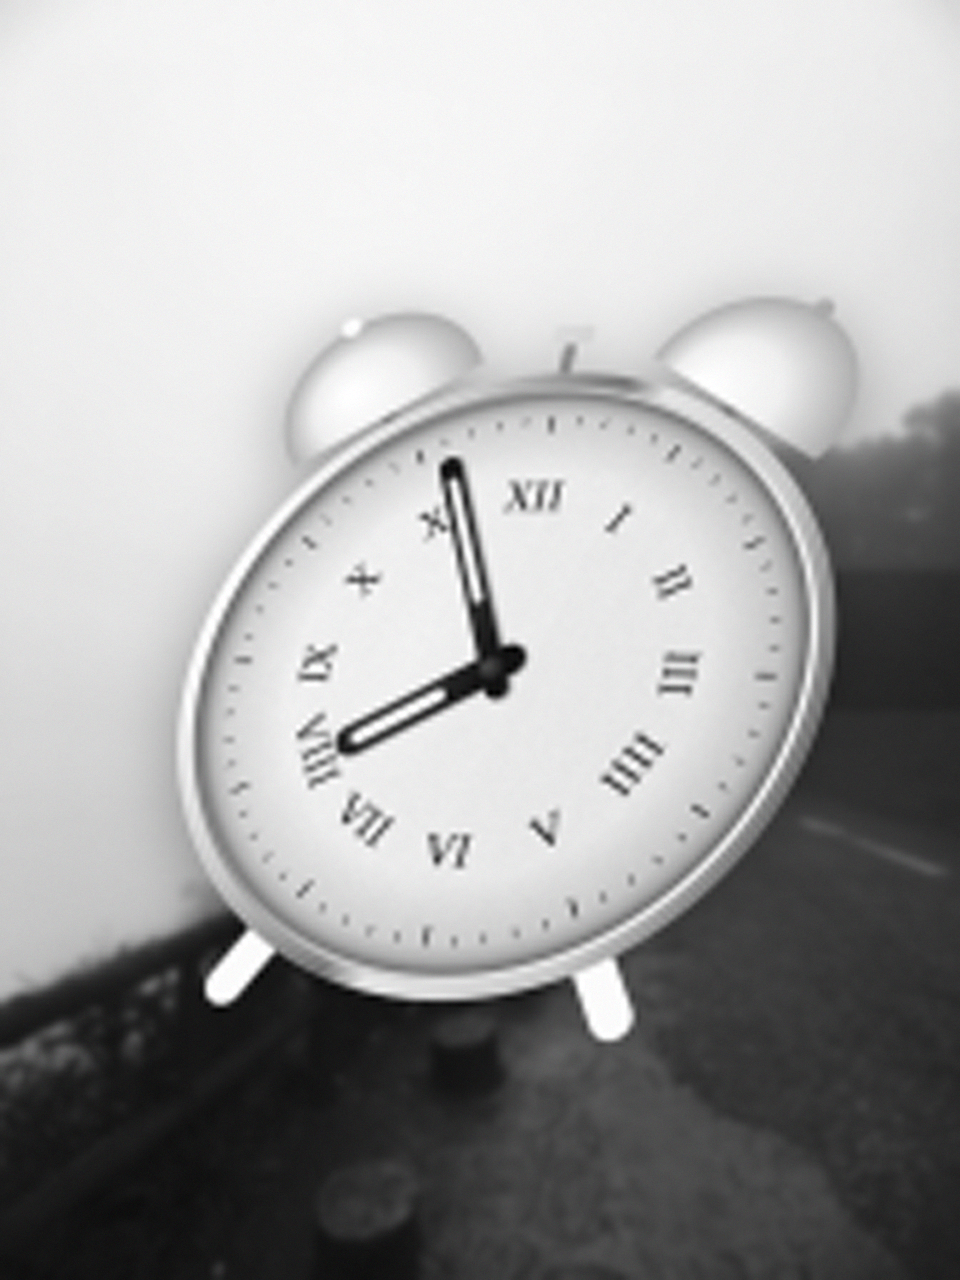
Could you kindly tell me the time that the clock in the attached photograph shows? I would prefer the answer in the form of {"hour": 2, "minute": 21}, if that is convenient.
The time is {"hour": 7, "minute": 56}
